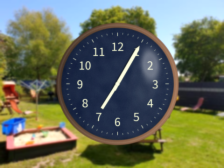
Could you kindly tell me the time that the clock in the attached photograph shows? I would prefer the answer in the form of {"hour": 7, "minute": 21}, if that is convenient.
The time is {"hour": 7, "minute": 5}
